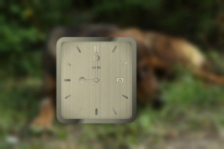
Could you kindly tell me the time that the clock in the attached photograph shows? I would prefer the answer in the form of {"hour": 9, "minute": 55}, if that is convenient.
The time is {"hour": 9, "minute": 0}
